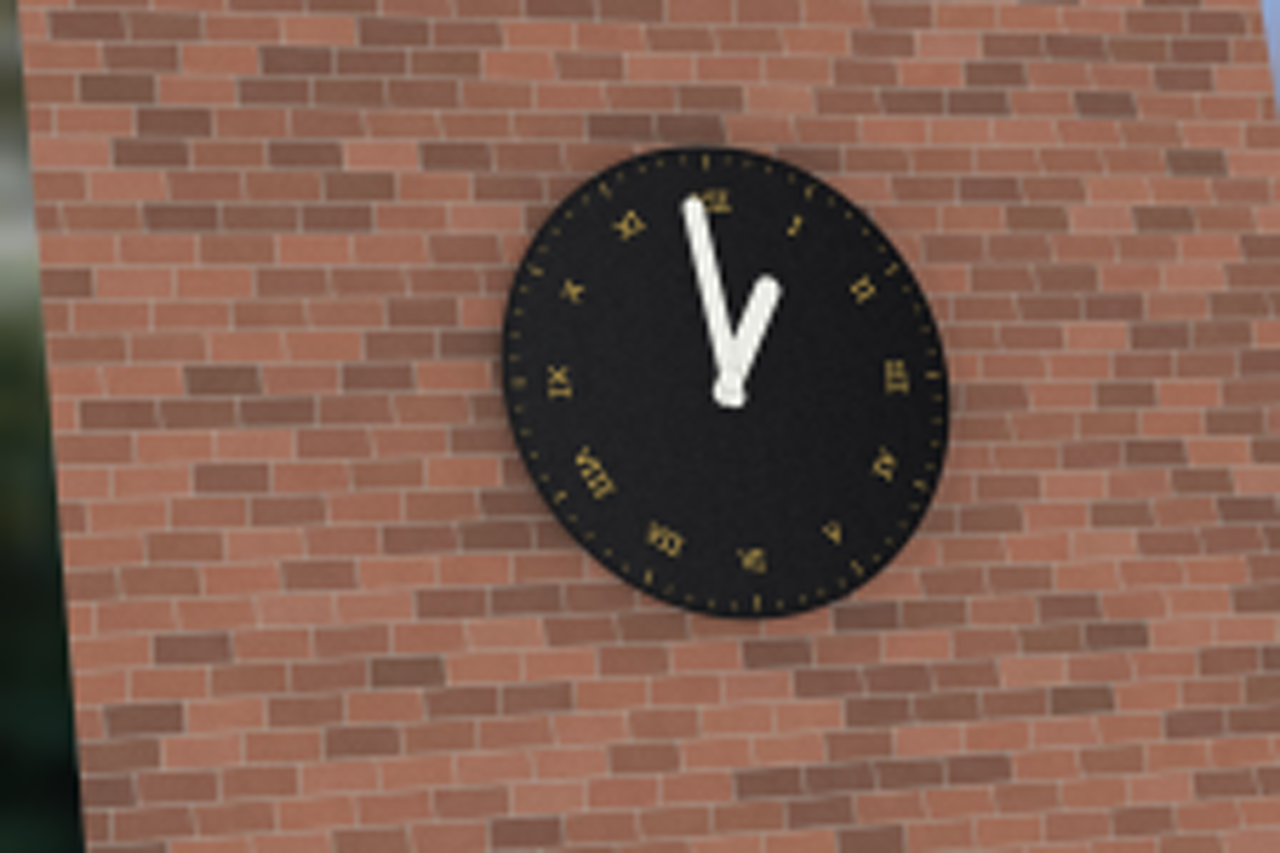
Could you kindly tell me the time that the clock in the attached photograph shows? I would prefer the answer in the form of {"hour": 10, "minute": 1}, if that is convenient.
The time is {"hour": 12, "minute": 59}
